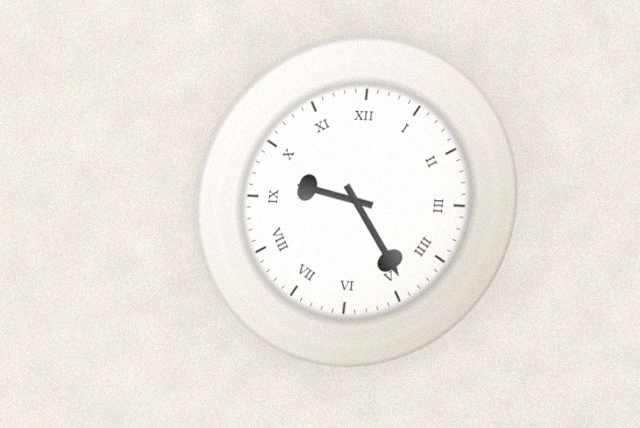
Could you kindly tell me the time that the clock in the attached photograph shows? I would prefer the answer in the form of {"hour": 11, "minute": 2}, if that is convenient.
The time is {"hour": 9, "minute": 24}
